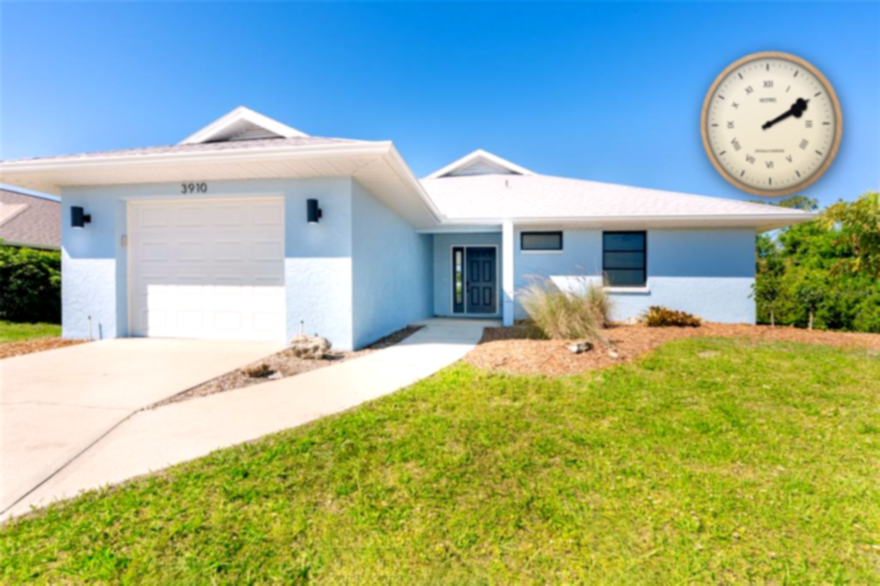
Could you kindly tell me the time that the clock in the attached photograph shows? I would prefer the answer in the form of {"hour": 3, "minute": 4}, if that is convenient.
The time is {"hour": 2, "minute": 10}
